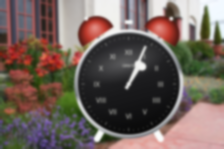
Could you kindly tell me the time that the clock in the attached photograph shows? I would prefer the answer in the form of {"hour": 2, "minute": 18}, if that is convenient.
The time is {"hour": 1, "minute": 4}
